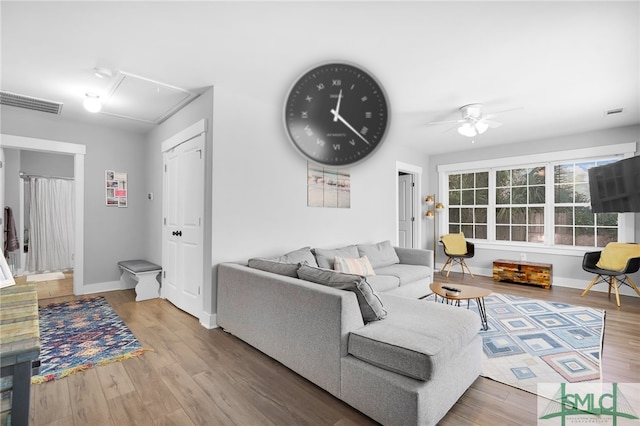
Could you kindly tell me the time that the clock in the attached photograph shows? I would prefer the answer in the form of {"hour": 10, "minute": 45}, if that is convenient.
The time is {"hour": 12, "minute": 22}
